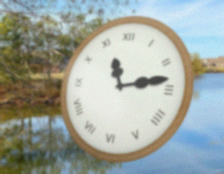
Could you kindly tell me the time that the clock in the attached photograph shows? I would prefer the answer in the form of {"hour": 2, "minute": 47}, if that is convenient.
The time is {"hour": 11, "minute": 13}
